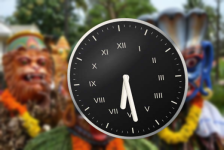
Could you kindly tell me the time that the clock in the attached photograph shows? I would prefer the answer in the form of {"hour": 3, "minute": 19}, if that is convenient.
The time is {"hour": 6, "minute": 29}
